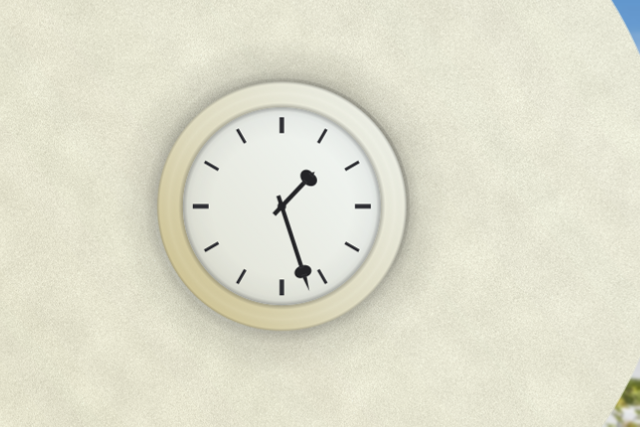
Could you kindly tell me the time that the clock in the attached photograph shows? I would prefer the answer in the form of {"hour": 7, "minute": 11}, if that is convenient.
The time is {"hour": 1, "minute": 27}
